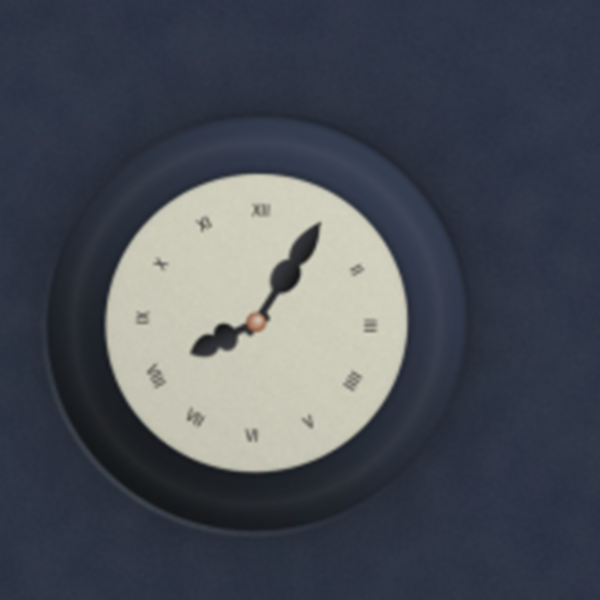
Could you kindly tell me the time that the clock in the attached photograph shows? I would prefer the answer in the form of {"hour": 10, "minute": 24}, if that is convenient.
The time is {"hour": 8, "minute": 5}
